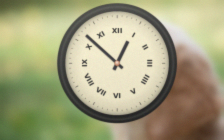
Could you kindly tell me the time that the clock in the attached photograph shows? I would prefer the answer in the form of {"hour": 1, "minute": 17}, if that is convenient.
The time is {"hour": 12, "minute": 52}
